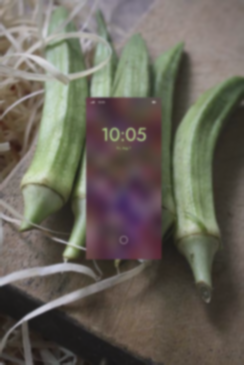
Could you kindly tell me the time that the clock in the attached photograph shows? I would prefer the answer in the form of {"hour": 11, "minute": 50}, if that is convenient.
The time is {"hour": 10, "minute": 5}
